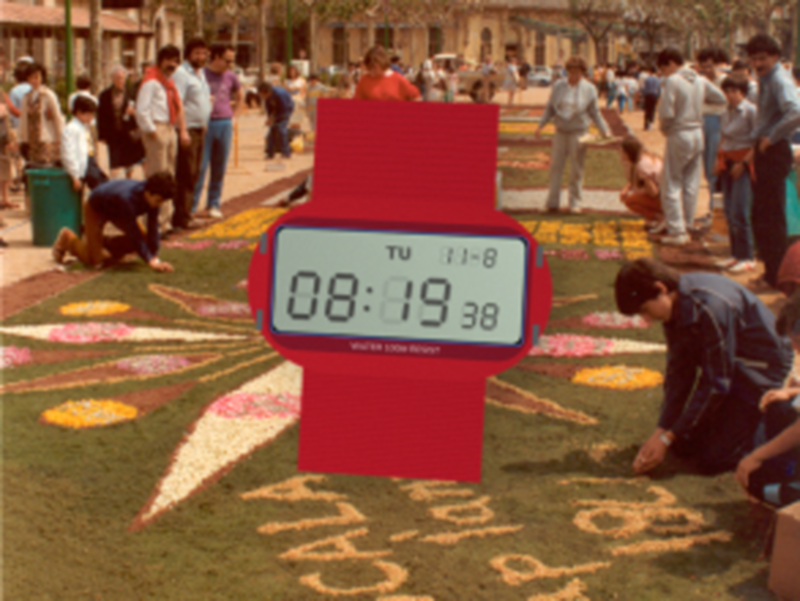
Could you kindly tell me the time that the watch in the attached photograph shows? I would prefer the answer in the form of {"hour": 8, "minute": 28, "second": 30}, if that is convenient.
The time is {"hour": 8, "minute": 19, "second": 38}
